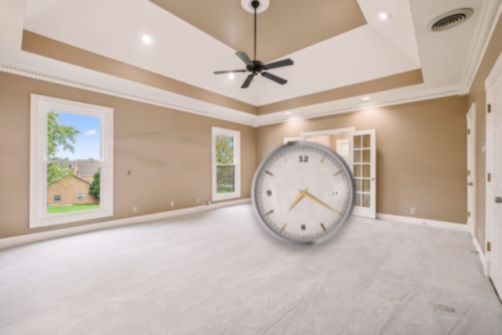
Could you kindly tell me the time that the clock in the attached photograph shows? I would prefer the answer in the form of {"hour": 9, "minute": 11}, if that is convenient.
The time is {"hour": 7, "minute": 20}
